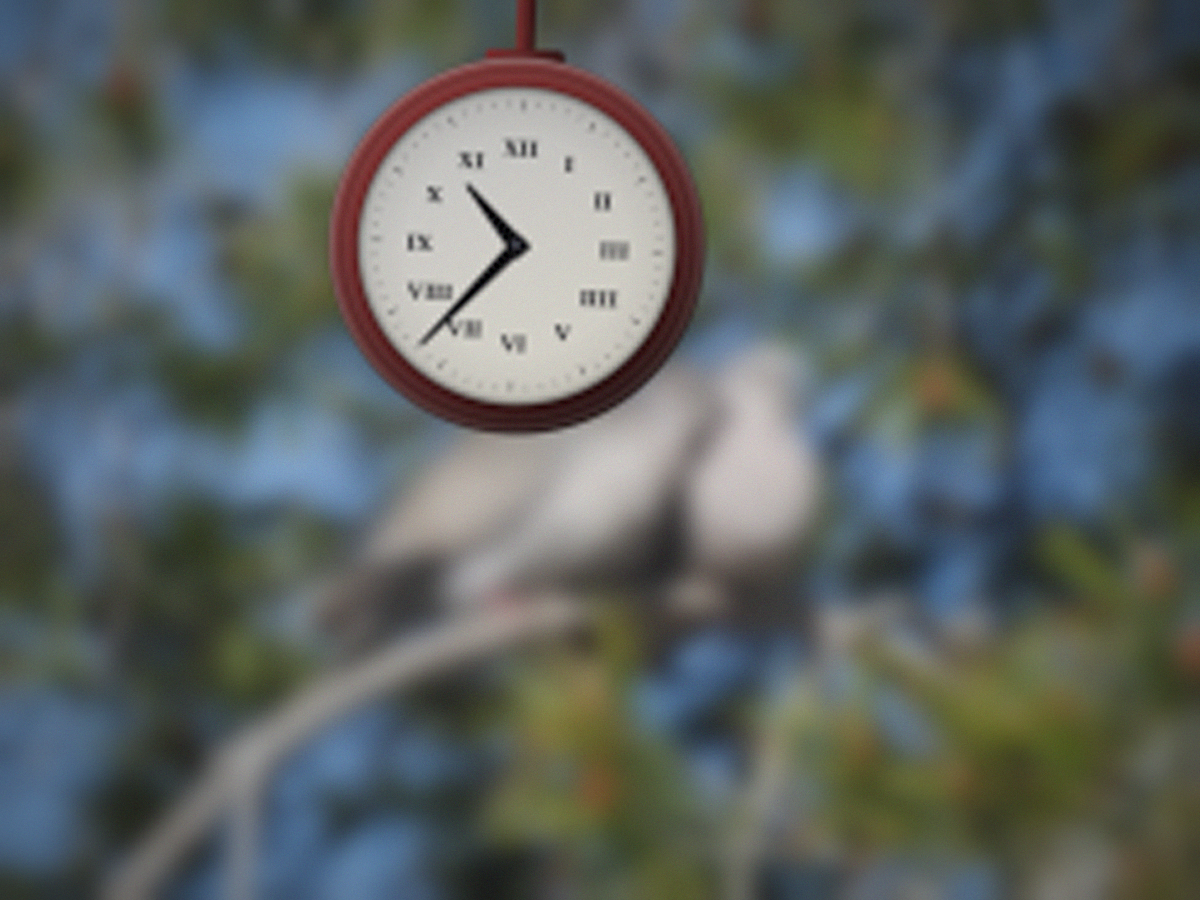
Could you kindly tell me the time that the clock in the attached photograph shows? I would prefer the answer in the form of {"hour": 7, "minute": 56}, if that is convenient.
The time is {"hour": 10, "minute": 37}
